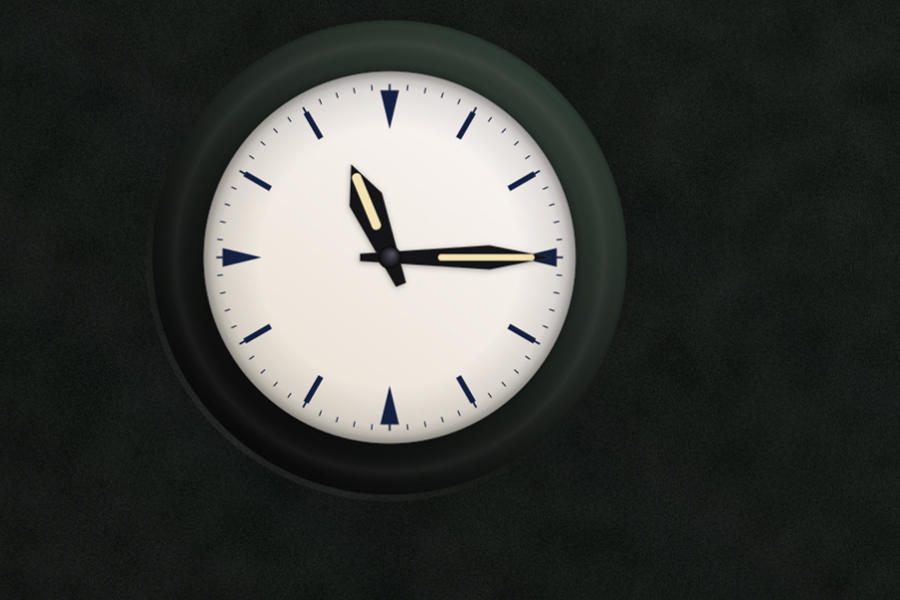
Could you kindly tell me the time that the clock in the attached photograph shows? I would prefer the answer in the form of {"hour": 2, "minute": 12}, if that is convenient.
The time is {"hour": 11, "minute": 15}
